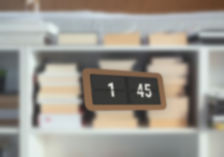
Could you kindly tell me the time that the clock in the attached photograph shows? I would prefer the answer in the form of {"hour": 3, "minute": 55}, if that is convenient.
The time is {"hour": 1, "minute": 45}
